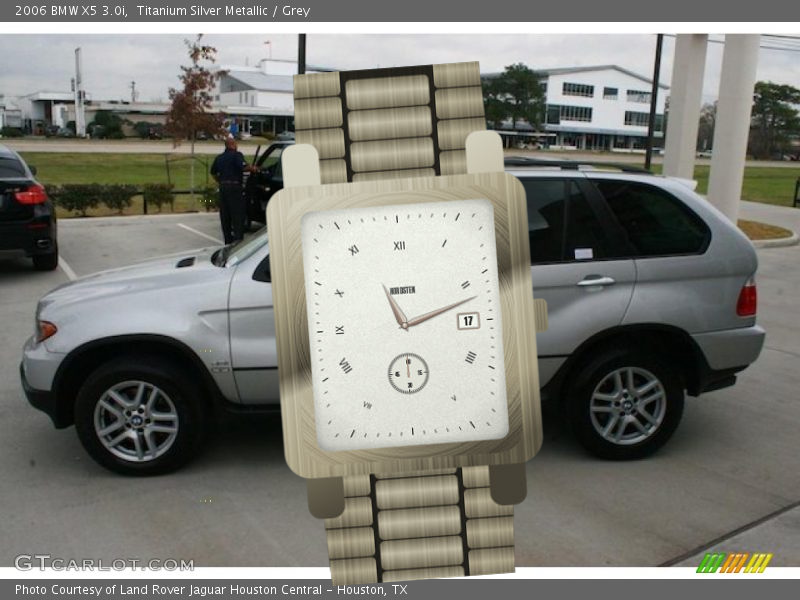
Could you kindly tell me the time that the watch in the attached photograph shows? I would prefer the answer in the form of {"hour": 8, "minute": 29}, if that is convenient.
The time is {"hour": 11, "minute": 12}
